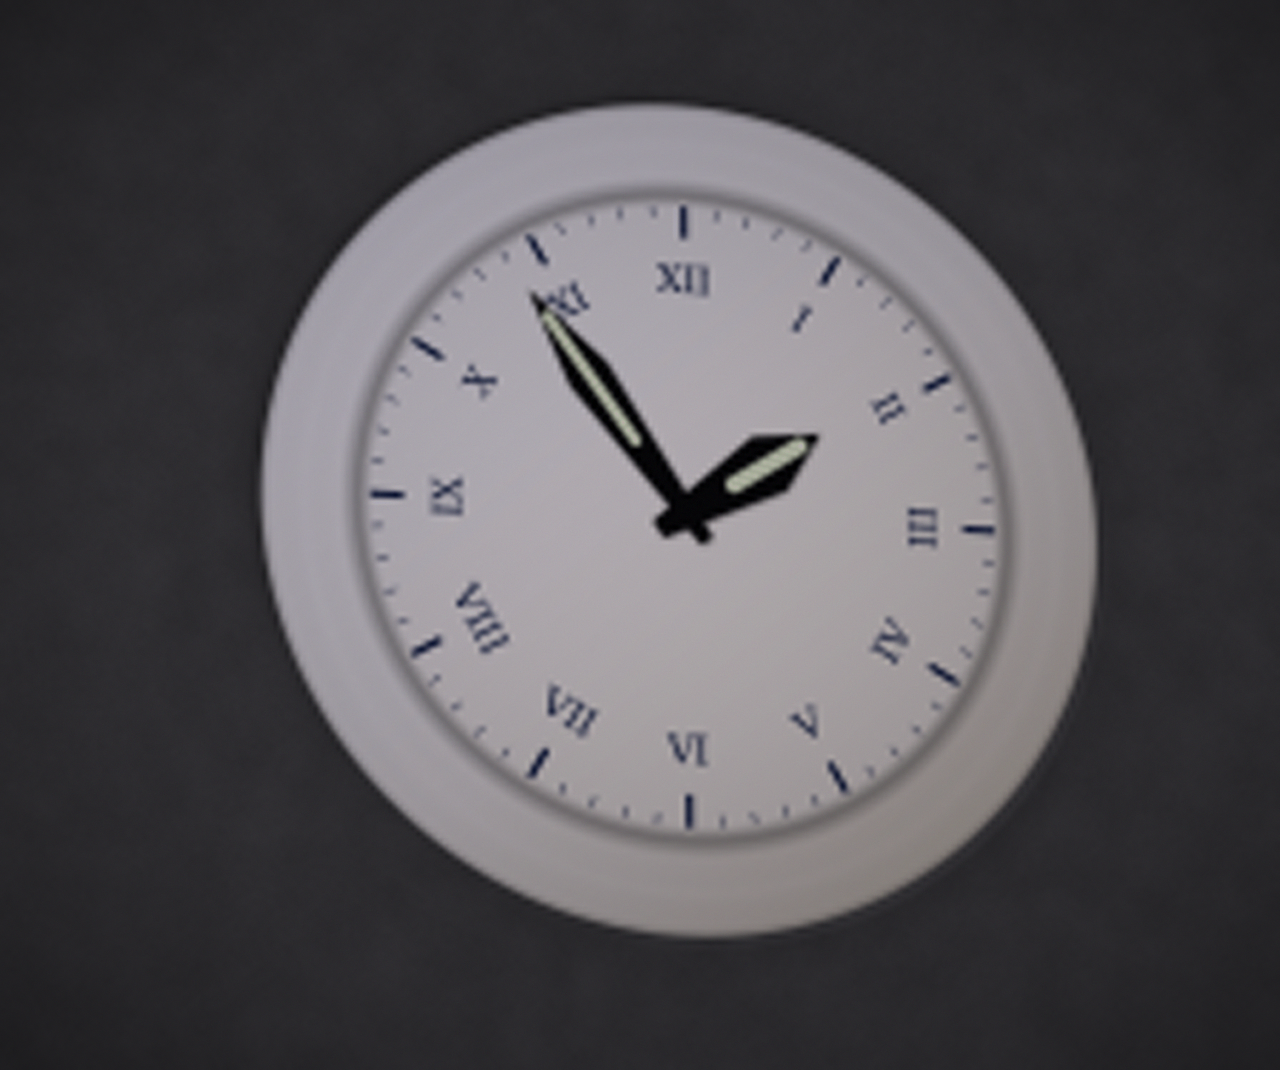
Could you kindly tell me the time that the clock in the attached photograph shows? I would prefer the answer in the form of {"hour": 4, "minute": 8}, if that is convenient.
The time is {"hour": 1, "minute": 54}
